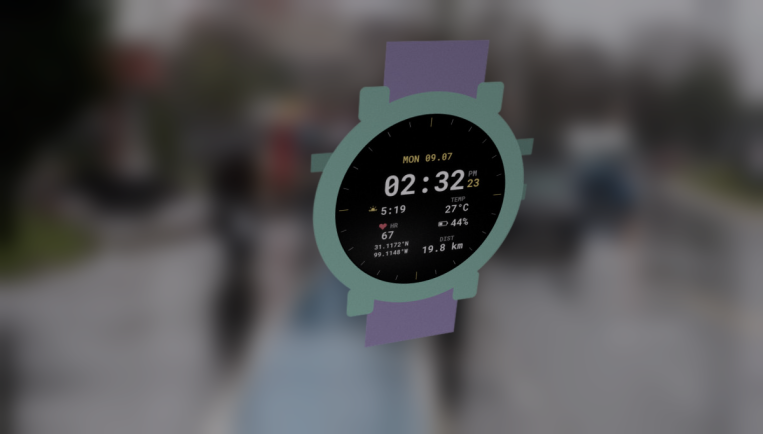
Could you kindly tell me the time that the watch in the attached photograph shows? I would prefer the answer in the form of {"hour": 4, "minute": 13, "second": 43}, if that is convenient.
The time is {"hour": 2, "minute": 32, "second": 23}
